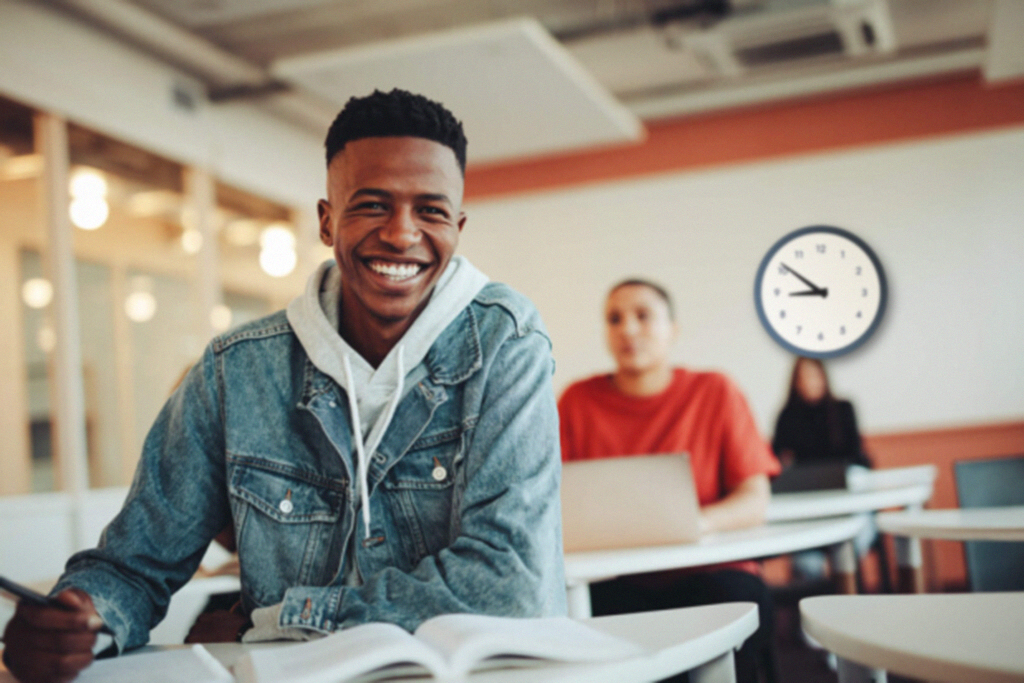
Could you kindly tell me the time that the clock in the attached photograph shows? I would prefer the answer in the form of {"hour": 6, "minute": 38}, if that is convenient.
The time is {"hour": 8, "minute": 51}
